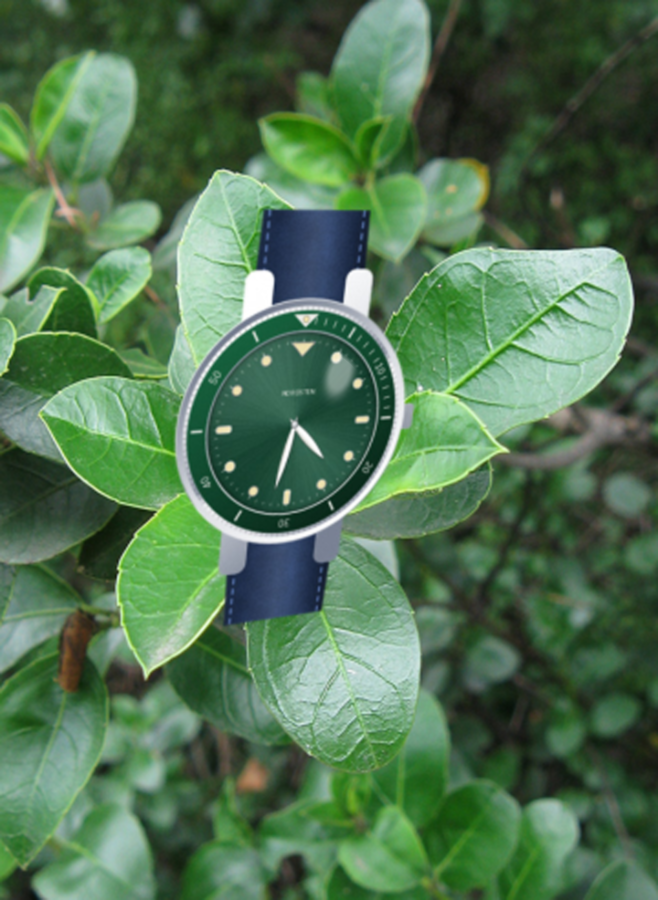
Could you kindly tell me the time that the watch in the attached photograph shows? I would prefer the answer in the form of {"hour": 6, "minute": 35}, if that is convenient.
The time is {"hour": 4, "minute": 32}
